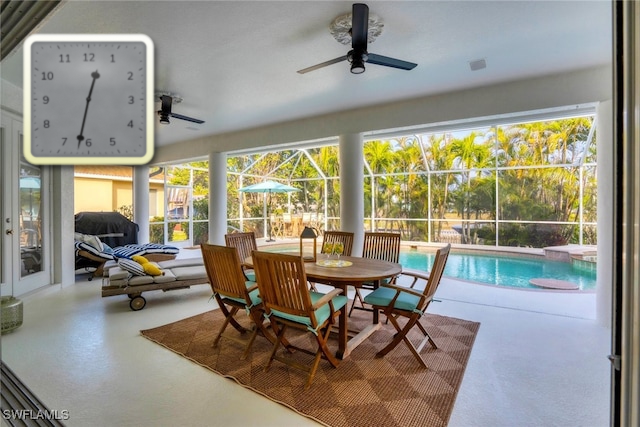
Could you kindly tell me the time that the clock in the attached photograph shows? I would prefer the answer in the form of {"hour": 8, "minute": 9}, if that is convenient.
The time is {"hour": 12, "minute": 32}
